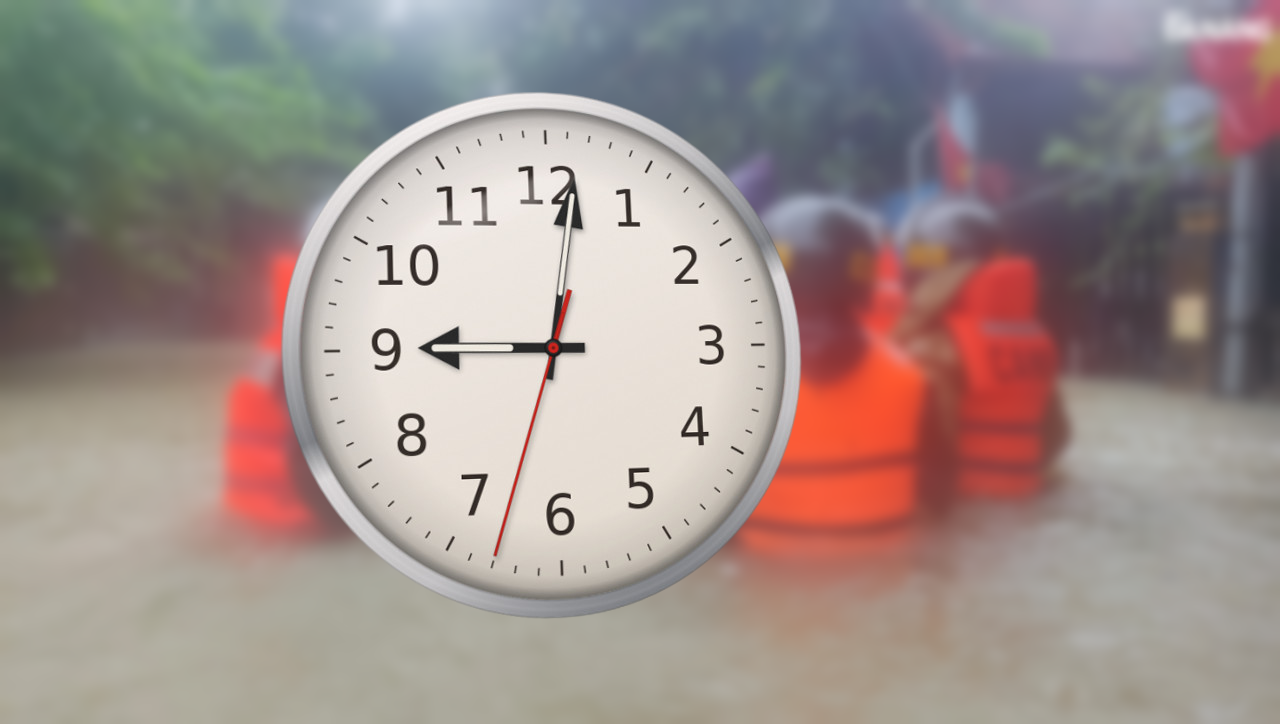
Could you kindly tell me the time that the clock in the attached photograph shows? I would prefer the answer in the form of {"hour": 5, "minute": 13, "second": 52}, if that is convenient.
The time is {"hour": 9, "minute": 1, "second": 33}
